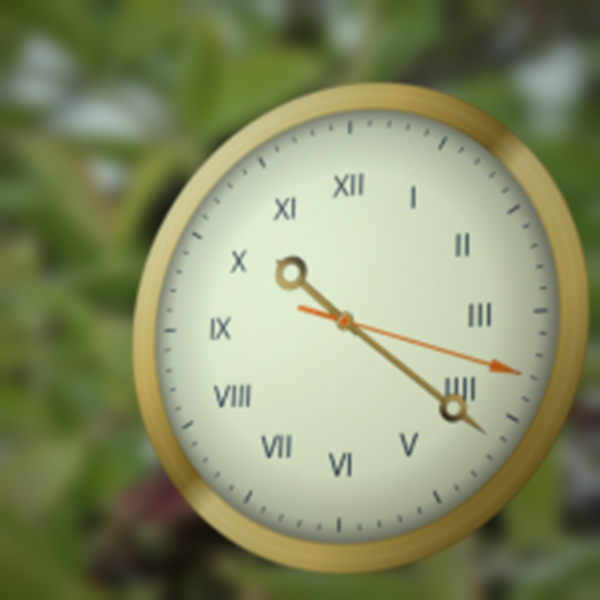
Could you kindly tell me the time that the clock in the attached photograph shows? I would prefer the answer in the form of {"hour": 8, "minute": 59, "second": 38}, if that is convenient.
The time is {"hour": 10, "minute": 21, "second": 18}
